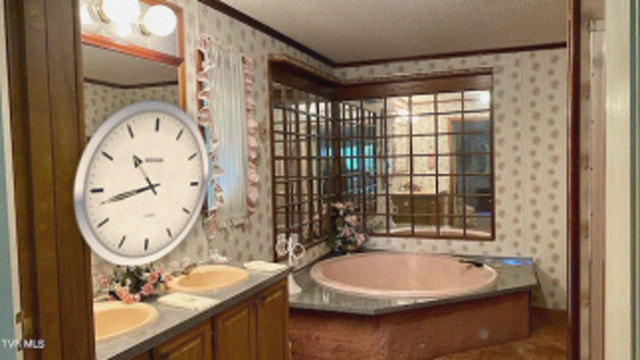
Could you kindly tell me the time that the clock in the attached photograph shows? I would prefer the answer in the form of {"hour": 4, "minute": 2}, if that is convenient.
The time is {"hour": 10, "minute": 43}
